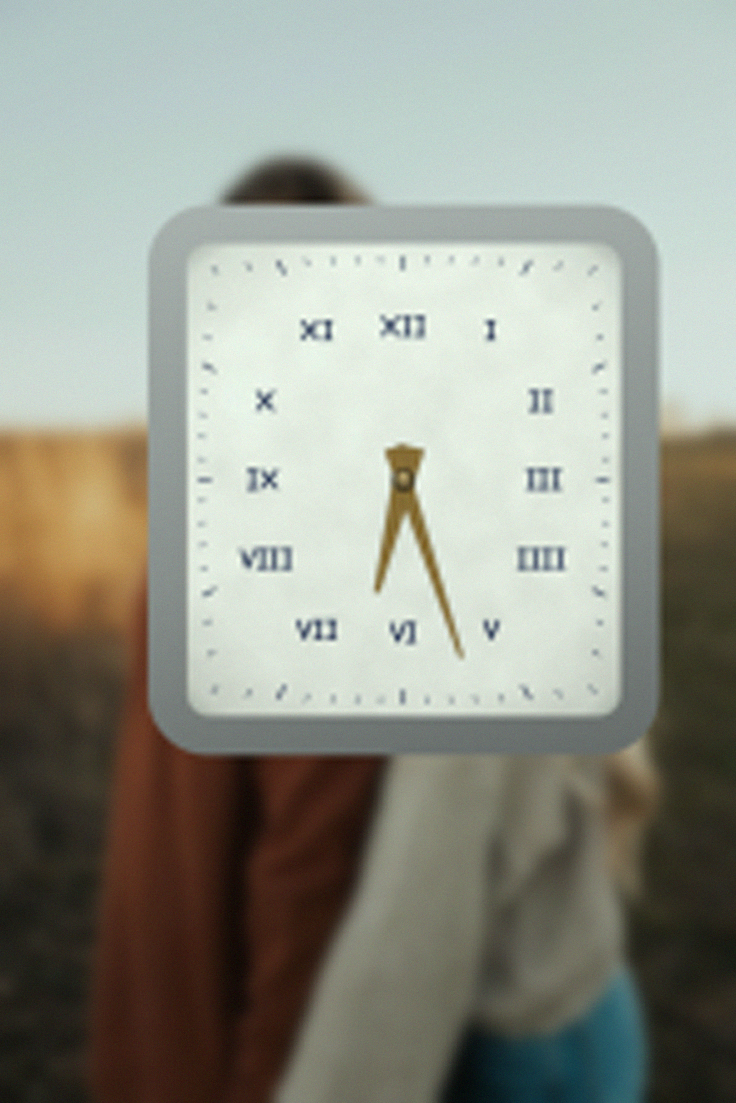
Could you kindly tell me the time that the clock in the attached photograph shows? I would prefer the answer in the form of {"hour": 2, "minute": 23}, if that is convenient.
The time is {"hour": 6, "minute": 27}
